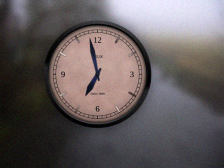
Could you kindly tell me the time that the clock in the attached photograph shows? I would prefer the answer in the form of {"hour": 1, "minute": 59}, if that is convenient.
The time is {"hour": 6, "minute": 58}
